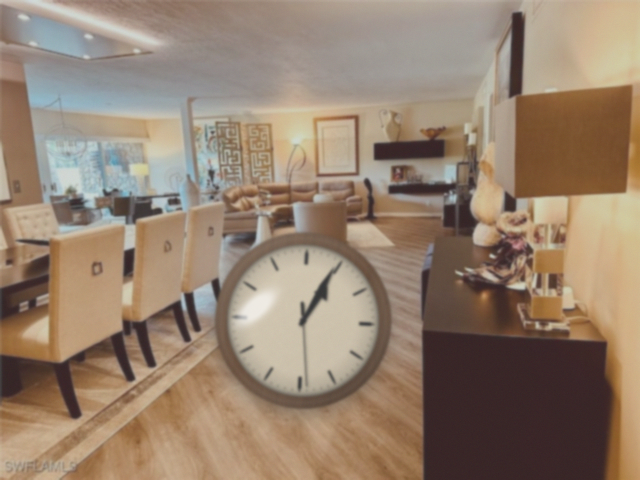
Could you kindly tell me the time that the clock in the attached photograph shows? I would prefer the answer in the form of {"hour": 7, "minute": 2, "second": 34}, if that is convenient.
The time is {"hour": 1, "minute": 4, "second": 29}
